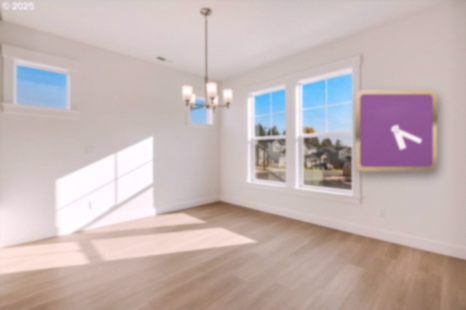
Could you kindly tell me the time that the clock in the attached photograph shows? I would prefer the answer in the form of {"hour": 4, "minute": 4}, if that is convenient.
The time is {"hour": 5, "minute": 19}
